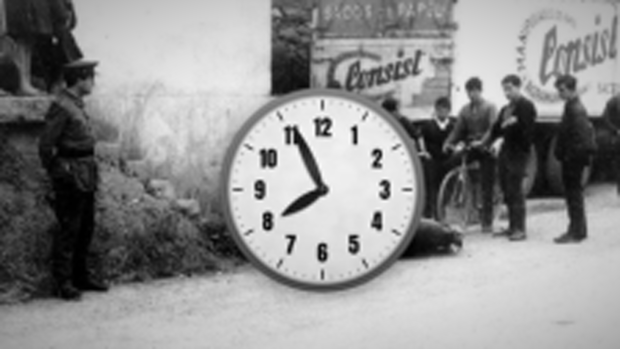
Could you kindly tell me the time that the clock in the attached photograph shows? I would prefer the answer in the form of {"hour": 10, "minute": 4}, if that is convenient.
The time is {"hour": 7, "minute": 56}
